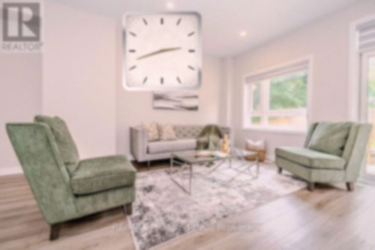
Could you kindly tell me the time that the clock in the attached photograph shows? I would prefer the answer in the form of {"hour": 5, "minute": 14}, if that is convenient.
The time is {"hour": 2, "minute": 42}
